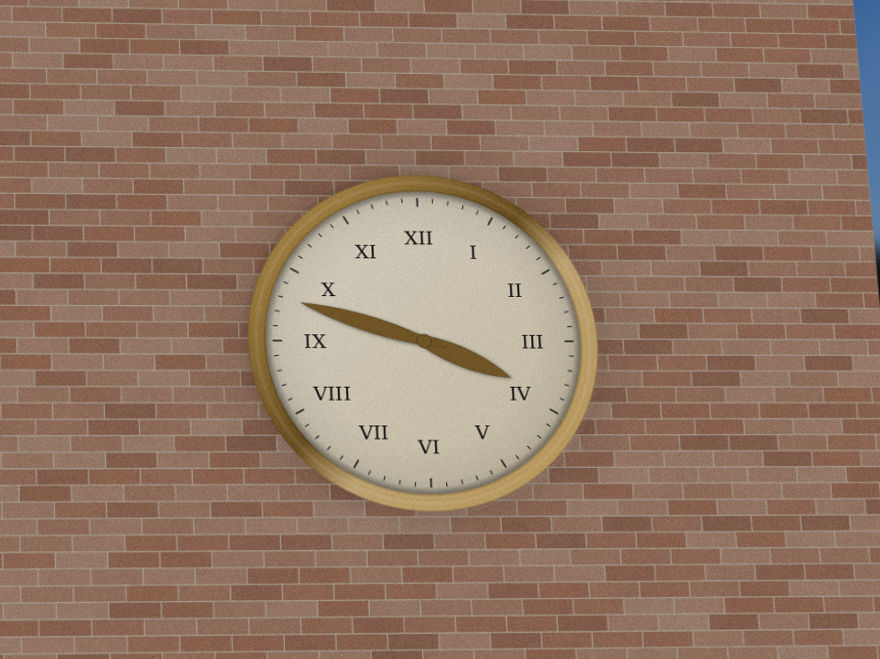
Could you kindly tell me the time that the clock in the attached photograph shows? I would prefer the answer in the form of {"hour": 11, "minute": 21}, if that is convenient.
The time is {"hour": 3, "minute": 48}
